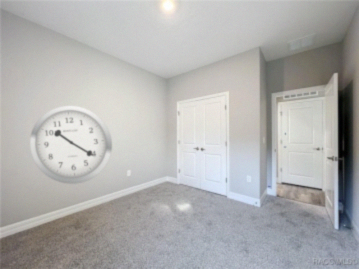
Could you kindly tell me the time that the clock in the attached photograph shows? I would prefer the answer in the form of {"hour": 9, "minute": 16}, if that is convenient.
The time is {"hour": 10, "minute": 21}
